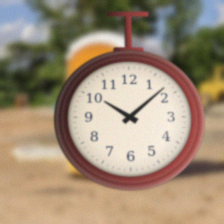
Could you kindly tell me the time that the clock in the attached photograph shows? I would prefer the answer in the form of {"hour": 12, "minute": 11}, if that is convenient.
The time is {"hour": 10, "minute": 8}
